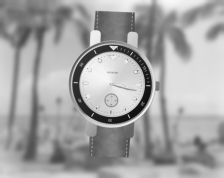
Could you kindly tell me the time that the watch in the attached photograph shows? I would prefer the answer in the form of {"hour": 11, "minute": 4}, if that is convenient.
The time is {"hour": 3, "minute": 17}
